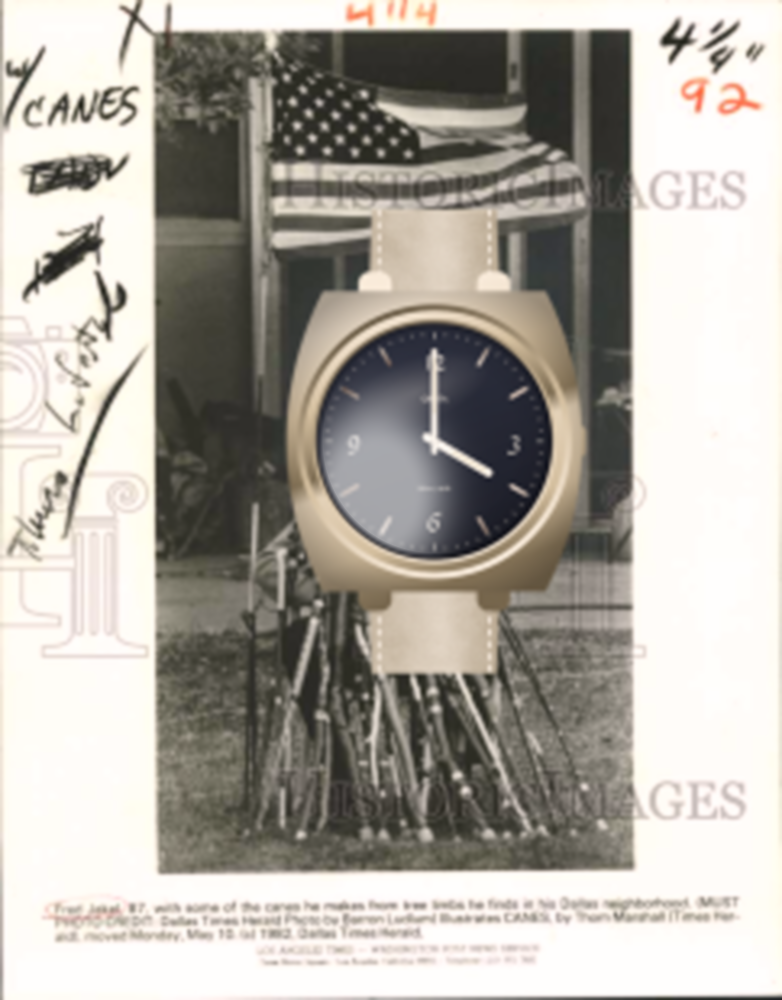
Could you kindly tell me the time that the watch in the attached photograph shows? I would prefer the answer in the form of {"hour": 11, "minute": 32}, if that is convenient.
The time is {"hour": 4, "minute": 0}
